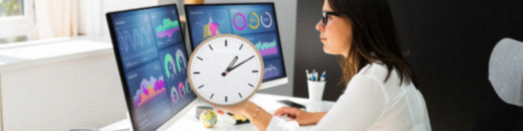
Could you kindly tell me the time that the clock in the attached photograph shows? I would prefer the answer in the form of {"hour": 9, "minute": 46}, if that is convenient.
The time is {"hour": 1, "minute": 10}
